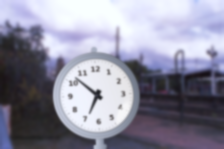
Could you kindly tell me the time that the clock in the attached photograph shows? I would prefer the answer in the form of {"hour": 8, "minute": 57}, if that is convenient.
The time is {"hour": 6, "minute": 52}
